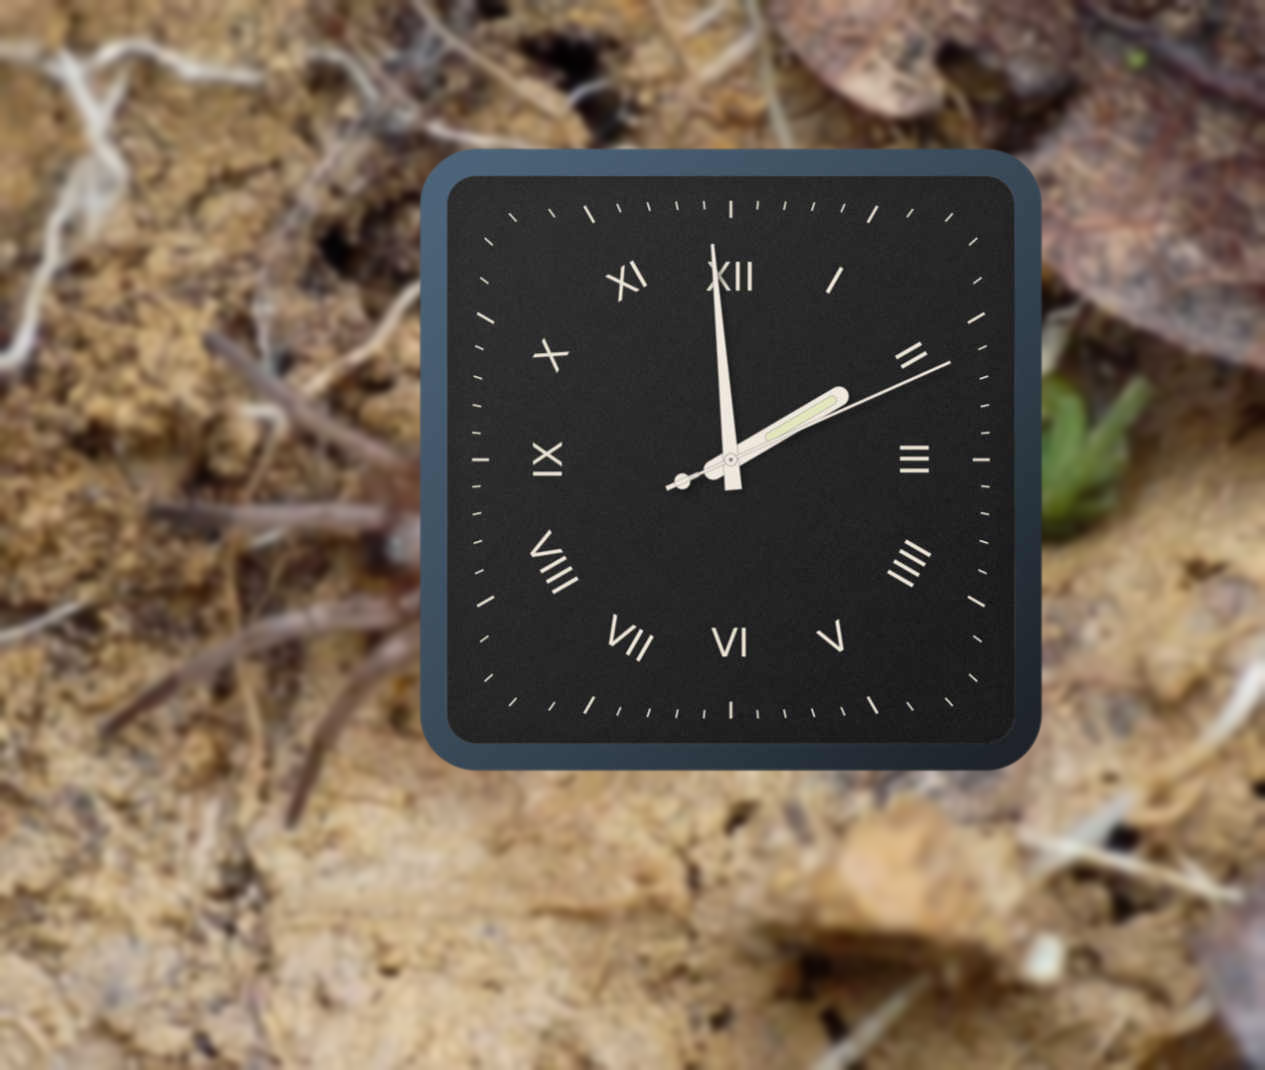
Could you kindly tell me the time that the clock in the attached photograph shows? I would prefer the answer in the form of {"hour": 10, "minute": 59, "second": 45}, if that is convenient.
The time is {"hour": 1, "minute": 59, "second": 11}
